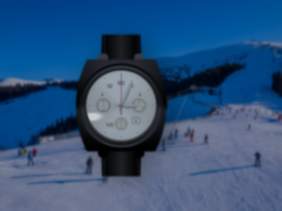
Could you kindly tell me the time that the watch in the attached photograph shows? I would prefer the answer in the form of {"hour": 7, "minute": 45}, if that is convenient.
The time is {"hour": 3, "minute": 4}
